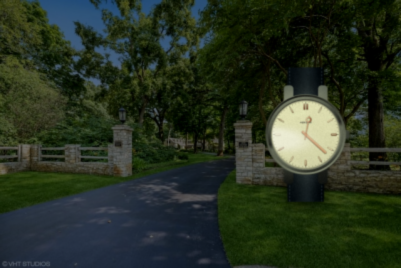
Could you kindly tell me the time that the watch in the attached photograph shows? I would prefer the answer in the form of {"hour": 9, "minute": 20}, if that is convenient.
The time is {"hour": 12, "minute": 22}
